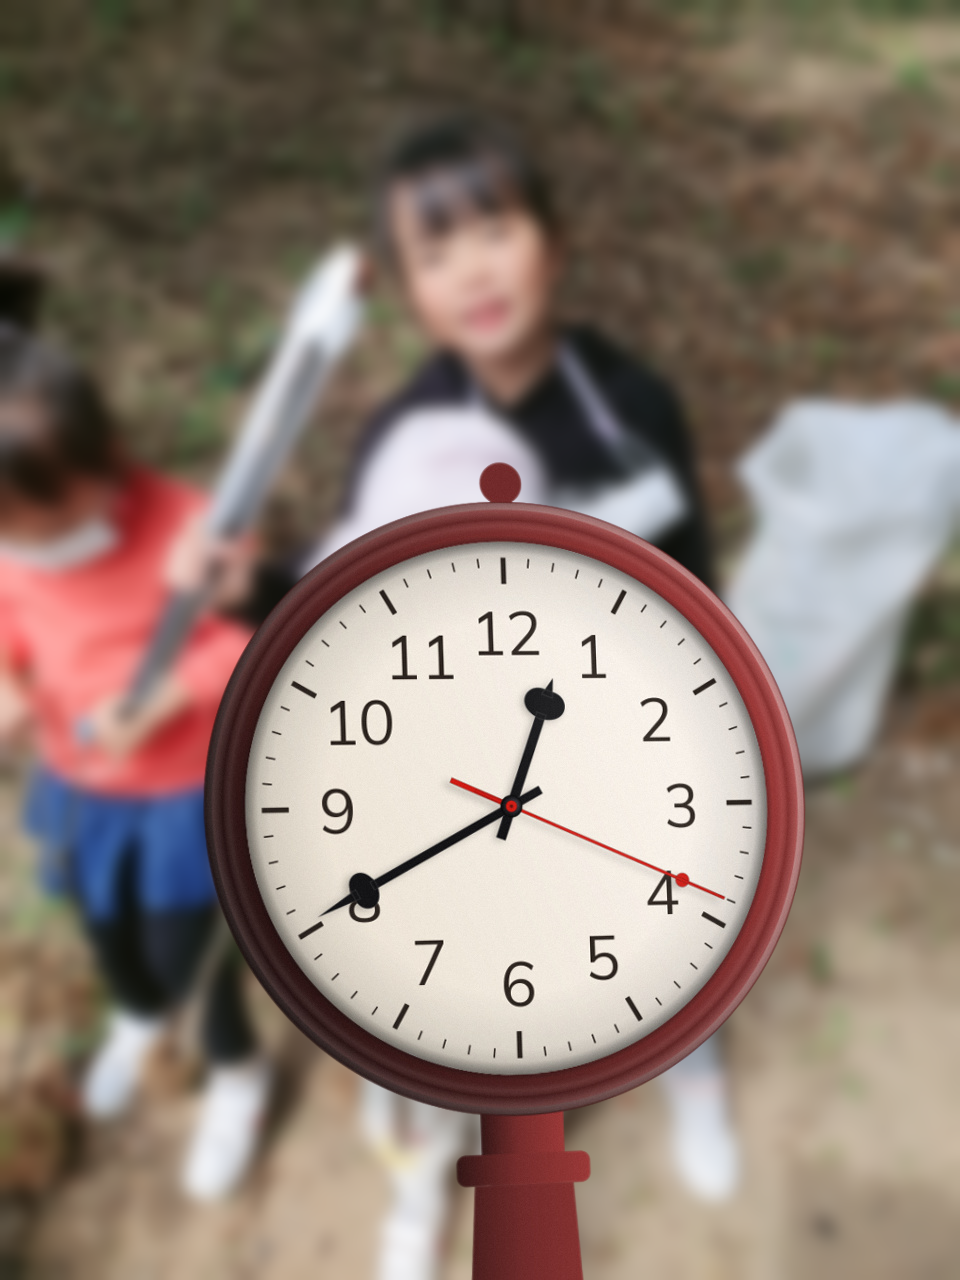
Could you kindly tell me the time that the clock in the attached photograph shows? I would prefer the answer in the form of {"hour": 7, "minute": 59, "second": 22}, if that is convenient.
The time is {"hour": 12, "minute": 40, "second": 19}
